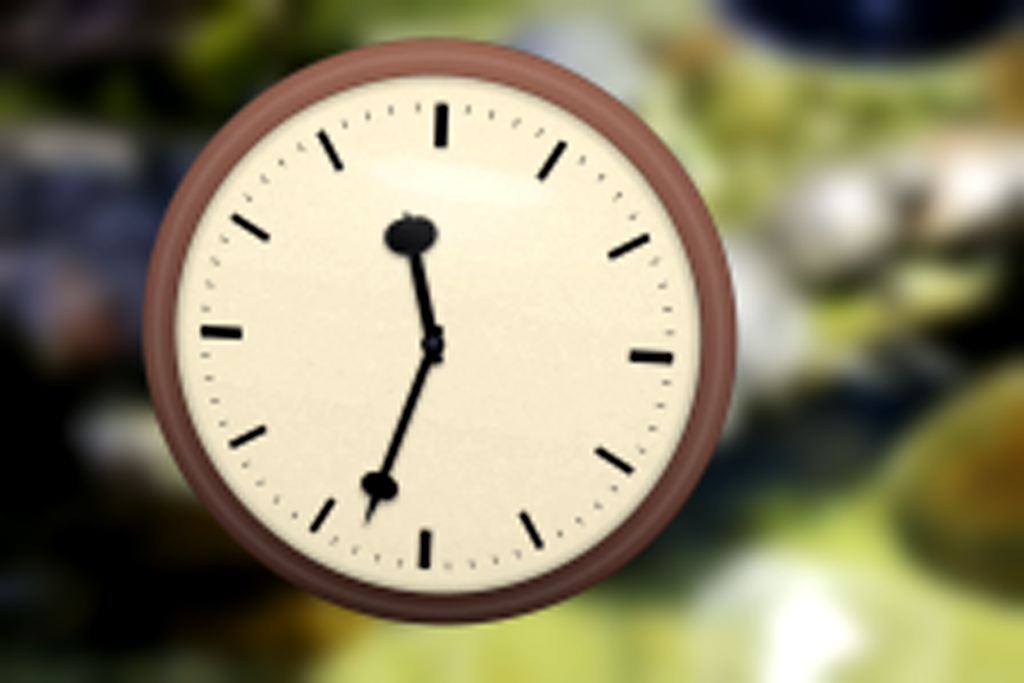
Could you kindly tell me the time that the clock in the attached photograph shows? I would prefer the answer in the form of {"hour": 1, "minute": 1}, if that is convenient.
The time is {"hour": 11, "minute": 33}
